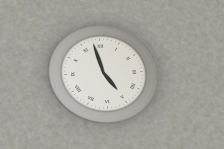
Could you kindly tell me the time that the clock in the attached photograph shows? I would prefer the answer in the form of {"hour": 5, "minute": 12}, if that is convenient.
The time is {"hour": 4, "minute": 58}
